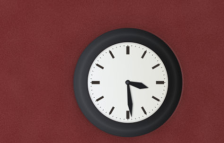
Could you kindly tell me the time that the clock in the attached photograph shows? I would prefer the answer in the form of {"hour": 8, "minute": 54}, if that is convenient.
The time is {"hour": 3, "minute": 29}
